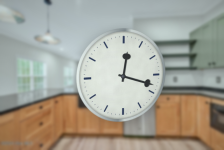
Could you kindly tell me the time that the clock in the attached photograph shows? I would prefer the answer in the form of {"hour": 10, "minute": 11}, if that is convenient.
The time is {"hour": 12, "minute": 18}
